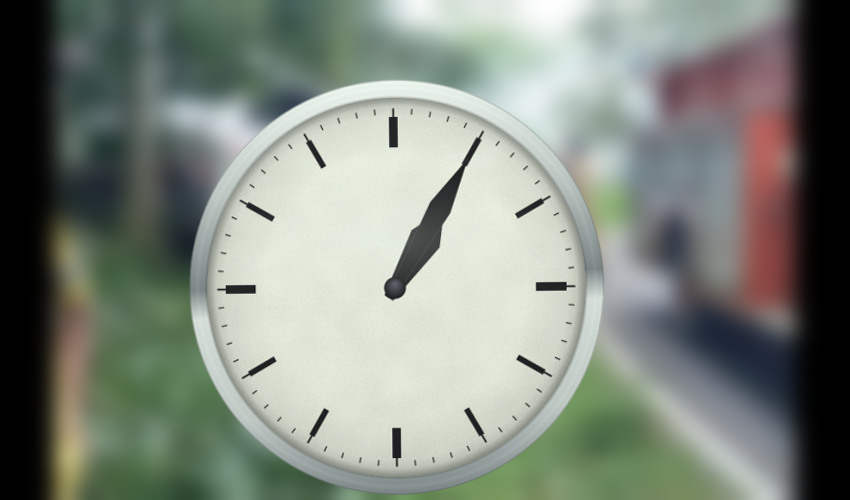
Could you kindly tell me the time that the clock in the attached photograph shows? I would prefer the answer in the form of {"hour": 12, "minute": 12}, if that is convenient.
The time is {"hour": 1, "minute": 5}
